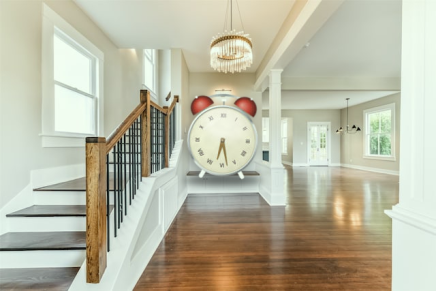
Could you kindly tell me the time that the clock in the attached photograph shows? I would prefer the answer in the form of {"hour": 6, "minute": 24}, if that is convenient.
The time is {"hour": 6, "minute": 28}
